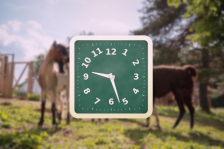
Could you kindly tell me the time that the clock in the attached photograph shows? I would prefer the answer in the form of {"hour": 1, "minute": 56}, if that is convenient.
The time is {"hour": 9, "minute": 27}
